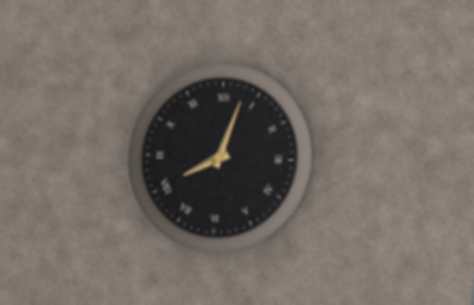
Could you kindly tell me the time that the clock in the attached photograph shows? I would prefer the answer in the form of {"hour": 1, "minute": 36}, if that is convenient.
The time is {"hour": 8, "minute": 3}
